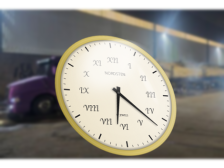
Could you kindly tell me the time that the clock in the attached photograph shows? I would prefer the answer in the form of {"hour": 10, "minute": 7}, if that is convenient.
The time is {"hour": 6, "minute": 22}
